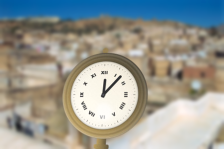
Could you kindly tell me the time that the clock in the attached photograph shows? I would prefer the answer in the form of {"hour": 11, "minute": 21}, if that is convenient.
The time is {"hour": 12, "minute": 7}
